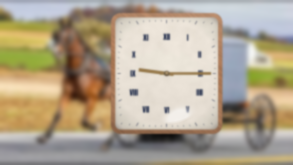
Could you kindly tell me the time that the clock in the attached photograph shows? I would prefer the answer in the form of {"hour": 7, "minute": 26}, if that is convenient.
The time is {"hour": 9, "minute": 15}
